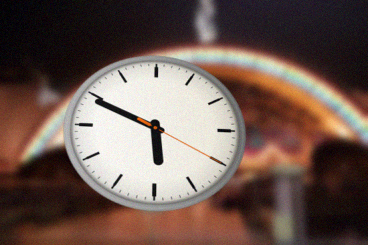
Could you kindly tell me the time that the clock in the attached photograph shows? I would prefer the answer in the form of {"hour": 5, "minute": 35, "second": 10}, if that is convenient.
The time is {"hour": 5, "minute": 49, "second": 20}
